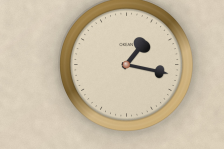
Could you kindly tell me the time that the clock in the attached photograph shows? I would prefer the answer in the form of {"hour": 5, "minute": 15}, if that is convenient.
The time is {"hour": 1, "minute": 17}
